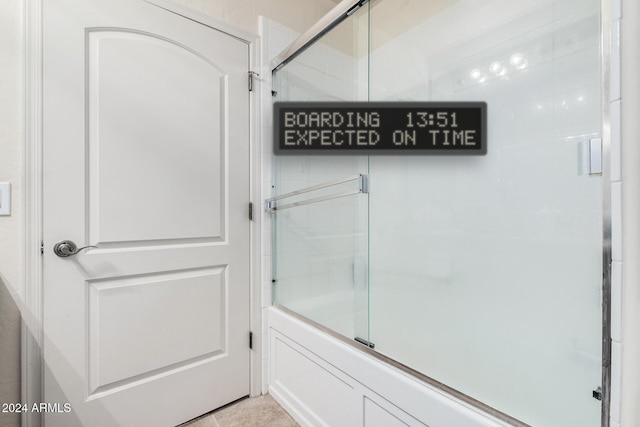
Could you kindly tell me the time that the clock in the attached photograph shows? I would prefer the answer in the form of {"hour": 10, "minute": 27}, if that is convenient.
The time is {"hour": 13, "minute": 51}
